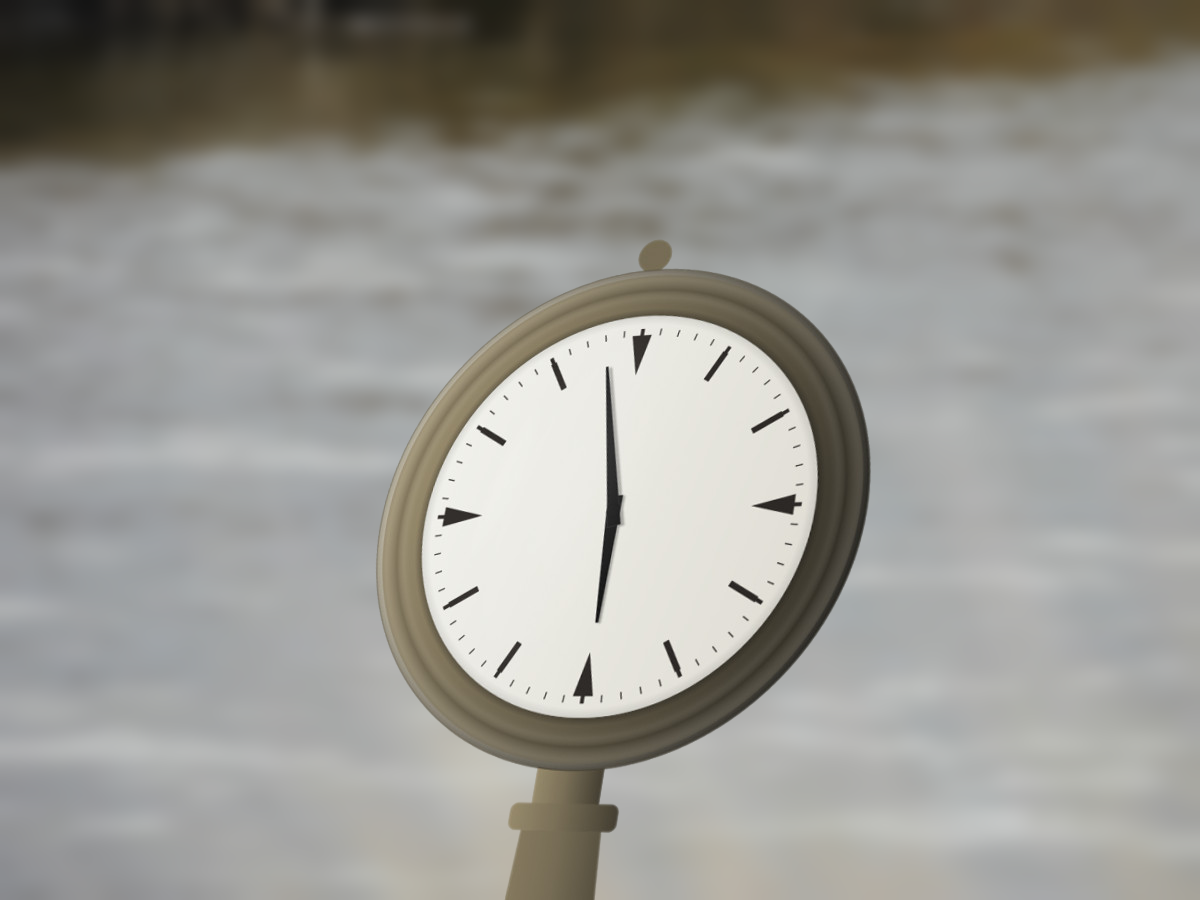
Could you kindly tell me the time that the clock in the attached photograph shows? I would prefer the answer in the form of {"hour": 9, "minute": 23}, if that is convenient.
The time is {"hour": 5, "minute": 58}
